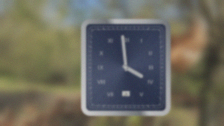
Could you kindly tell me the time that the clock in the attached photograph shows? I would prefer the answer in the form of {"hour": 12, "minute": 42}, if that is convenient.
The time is {"hour": 3, "minute": 59}
